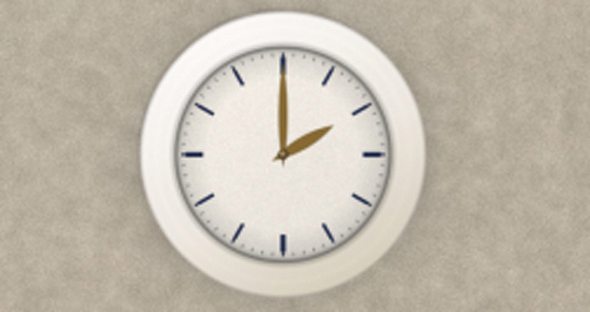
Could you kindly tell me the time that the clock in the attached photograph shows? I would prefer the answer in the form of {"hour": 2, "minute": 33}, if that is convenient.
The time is {"hour": 2, "minute": 0}
